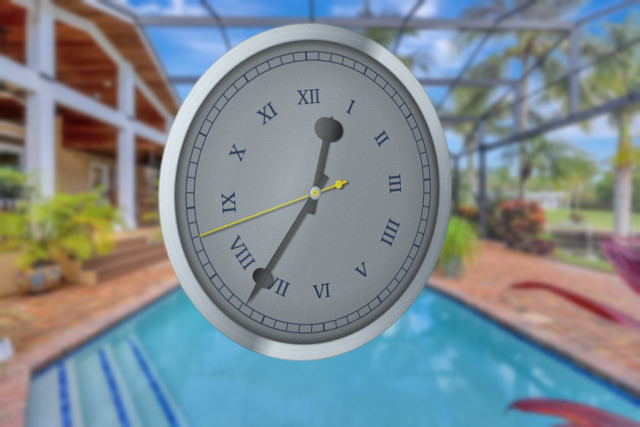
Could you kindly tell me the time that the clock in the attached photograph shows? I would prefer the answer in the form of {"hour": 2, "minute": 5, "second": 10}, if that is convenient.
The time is {"hour": 12, "minute": 36, "second": 43}
